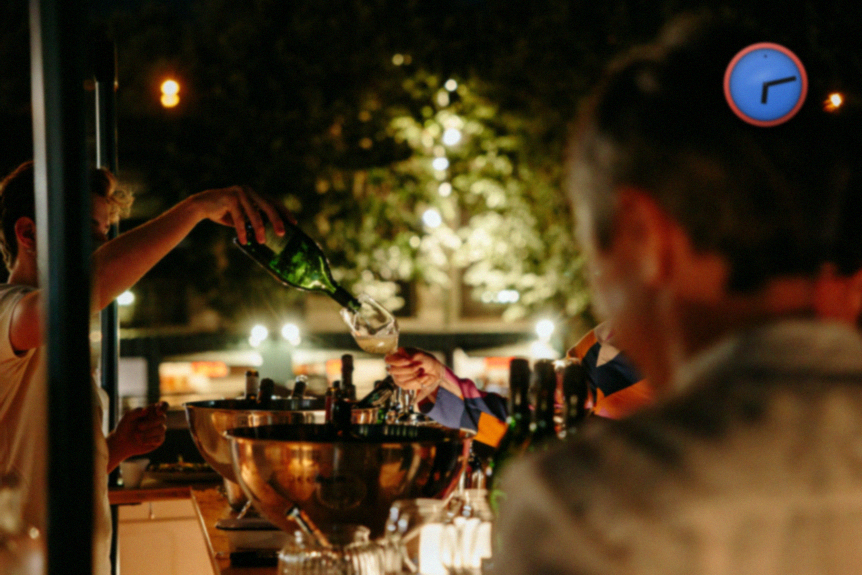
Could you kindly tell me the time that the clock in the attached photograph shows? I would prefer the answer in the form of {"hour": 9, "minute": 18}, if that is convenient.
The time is {"hour": 6, "minute": 13}
